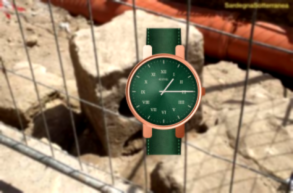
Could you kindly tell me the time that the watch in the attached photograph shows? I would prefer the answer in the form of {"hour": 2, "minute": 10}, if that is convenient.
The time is {"hour": 1, "minute": 15}
